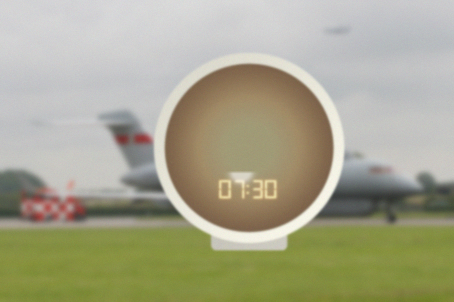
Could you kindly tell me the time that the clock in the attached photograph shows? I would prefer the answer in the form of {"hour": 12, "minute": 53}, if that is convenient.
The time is {"hour": 7, "minute": 30}
